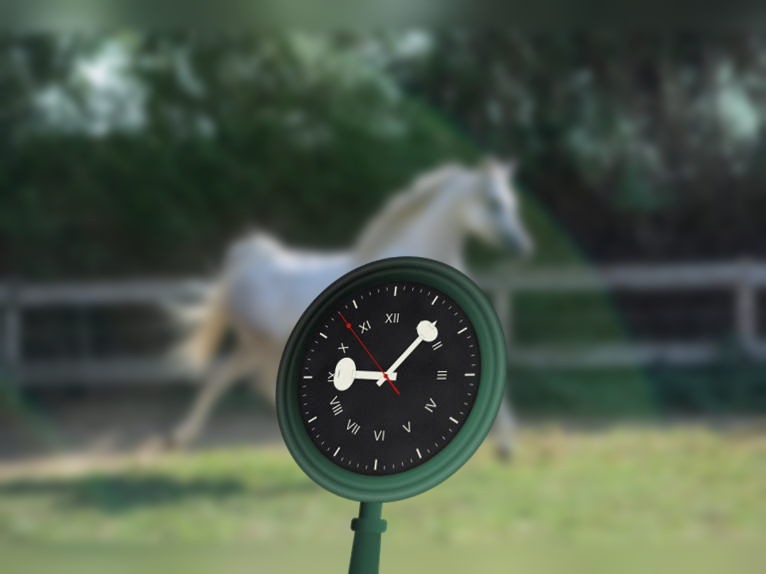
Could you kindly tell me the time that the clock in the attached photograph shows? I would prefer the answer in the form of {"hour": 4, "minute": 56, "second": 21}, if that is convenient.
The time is {"hour": 9, "minute": 6, "second": 53}
